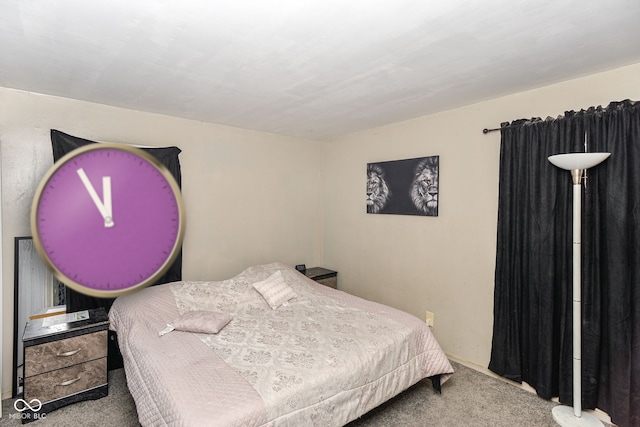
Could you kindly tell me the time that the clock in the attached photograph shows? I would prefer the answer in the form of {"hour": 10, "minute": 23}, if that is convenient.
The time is {"hour": 11, "minute": 55}
